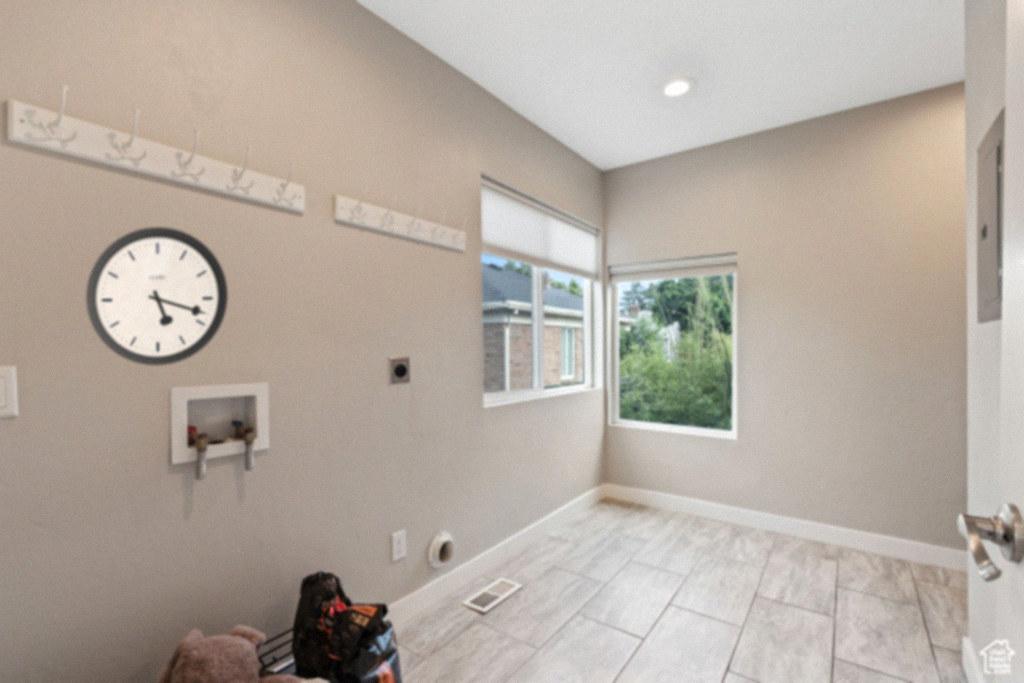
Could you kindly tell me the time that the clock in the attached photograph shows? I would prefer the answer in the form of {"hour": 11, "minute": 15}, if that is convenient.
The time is {"hour": 5, "minute": 18}
